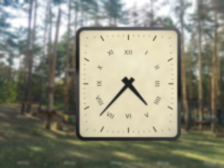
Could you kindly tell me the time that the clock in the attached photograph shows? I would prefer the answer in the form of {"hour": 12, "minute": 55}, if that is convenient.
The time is {"hour": 4, "minute": 37}
